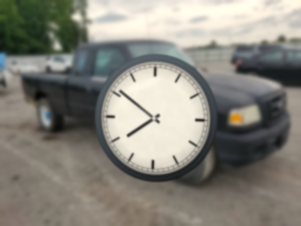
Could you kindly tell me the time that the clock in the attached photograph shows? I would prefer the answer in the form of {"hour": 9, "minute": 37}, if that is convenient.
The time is {"hour": 7, "minute": 51}
